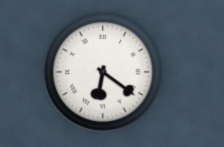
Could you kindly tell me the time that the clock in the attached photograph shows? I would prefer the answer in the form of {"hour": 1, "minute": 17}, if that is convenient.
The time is {"hour": 6, "minute": 21}
